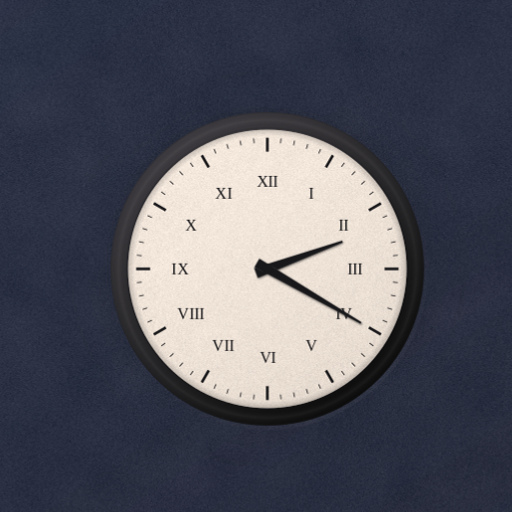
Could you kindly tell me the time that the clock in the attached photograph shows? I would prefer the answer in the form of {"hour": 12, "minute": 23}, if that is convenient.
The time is {"hour": 2, "minute": 20}
